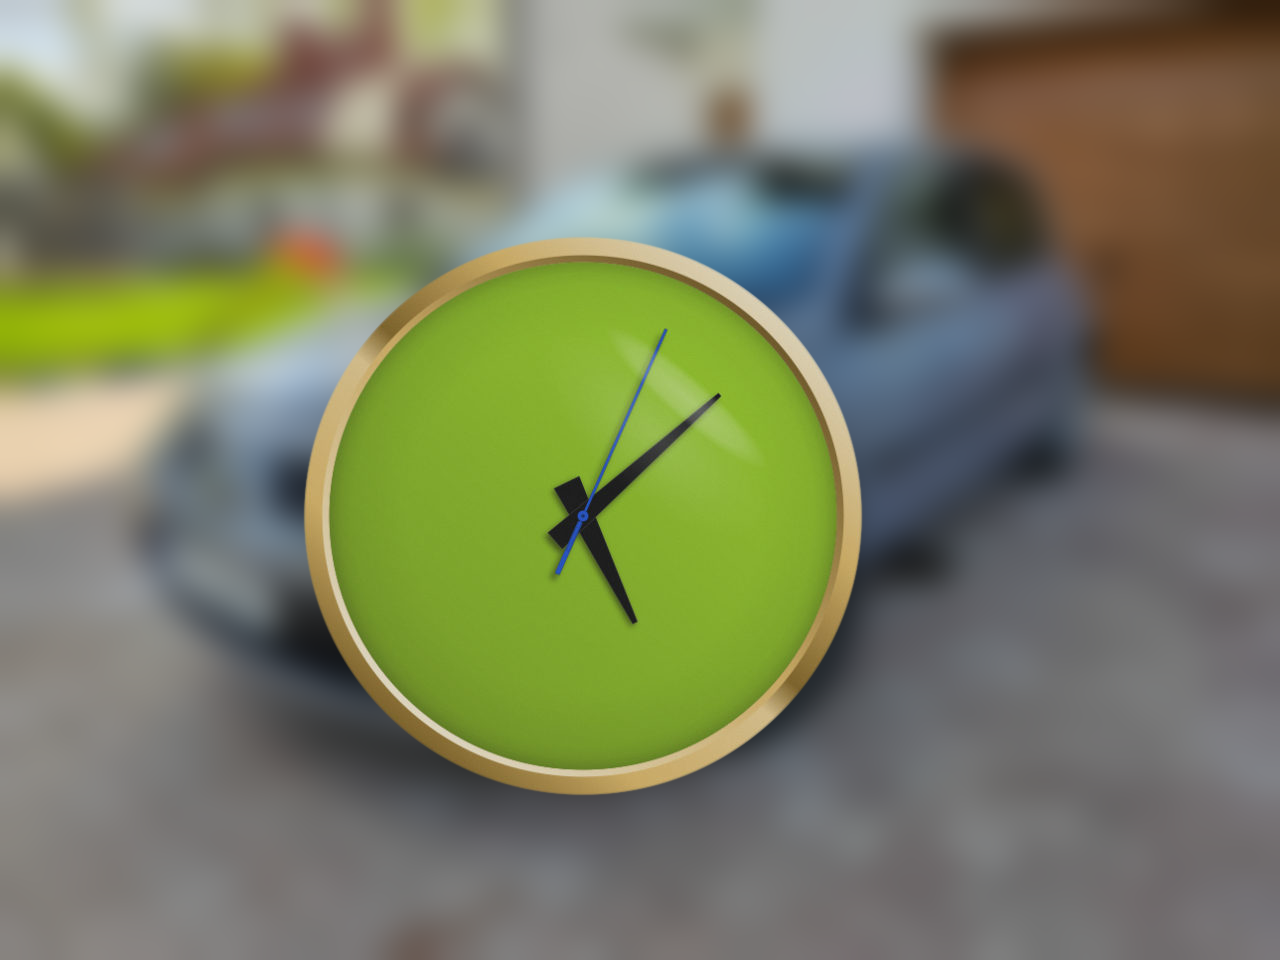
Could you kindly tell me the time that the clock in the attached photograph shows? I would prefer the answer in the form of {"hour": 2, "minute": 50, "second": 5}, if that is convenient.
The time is {"hour": 5, "minute": 8, "second": 4}
